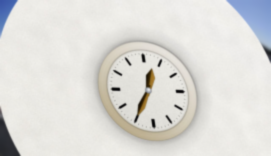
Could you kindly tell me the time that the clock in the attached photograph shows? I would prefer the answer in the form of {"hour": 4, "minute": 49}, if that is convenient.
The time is {"hour": 12, "minute": 35}
